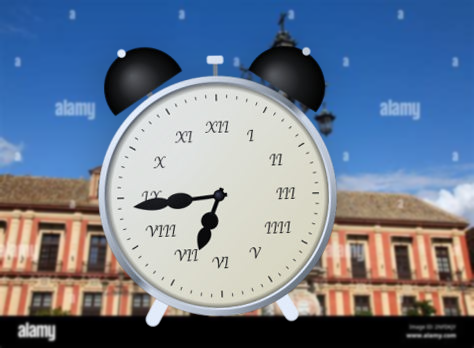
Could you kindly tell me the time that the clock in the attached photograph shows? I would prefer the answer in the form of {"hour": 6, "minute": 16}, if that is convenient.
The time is {"hour": 6, "minute": 44}
